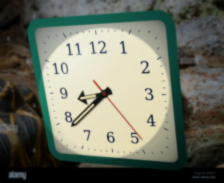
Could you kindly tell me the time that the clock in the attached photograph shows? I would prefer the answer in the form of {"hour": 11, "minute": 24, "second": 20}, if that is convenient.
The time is {"hour": 8, "minute": 38, "second": 24}
